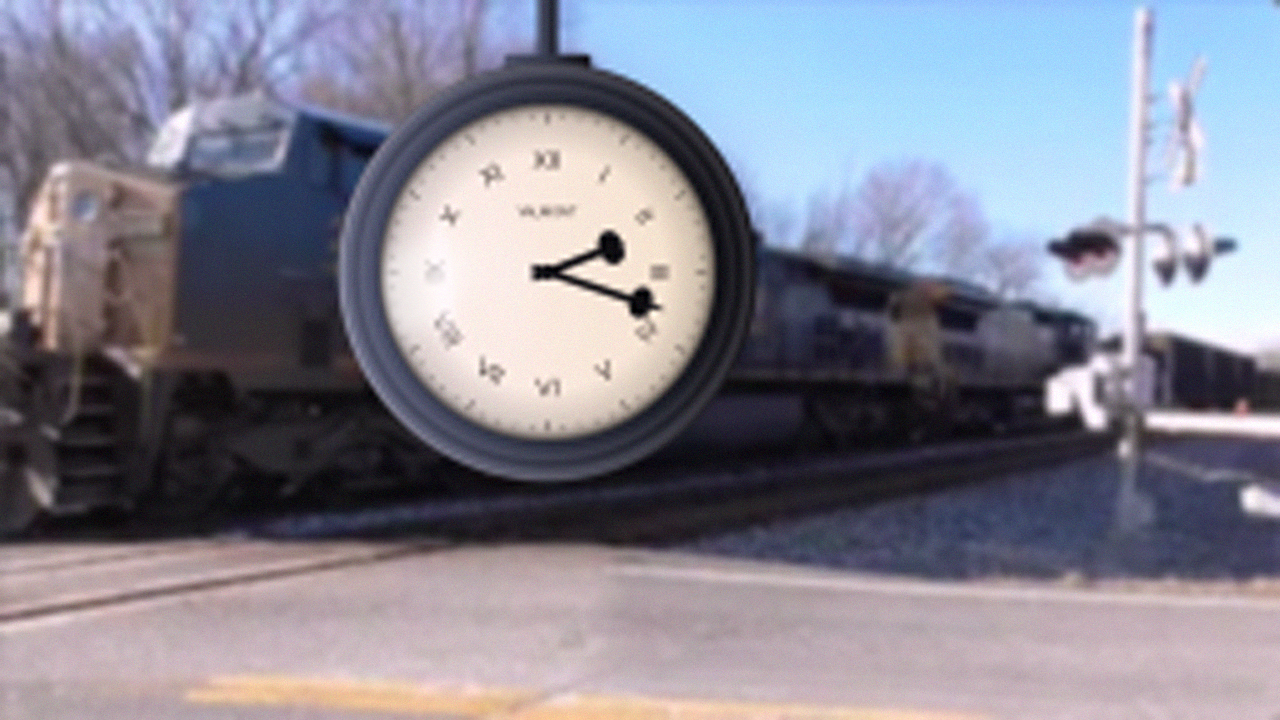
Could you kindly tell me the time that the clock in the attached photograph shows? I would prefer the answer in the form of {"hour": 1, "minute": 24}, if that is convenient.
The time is {"hour": 2, "minute": 18}
